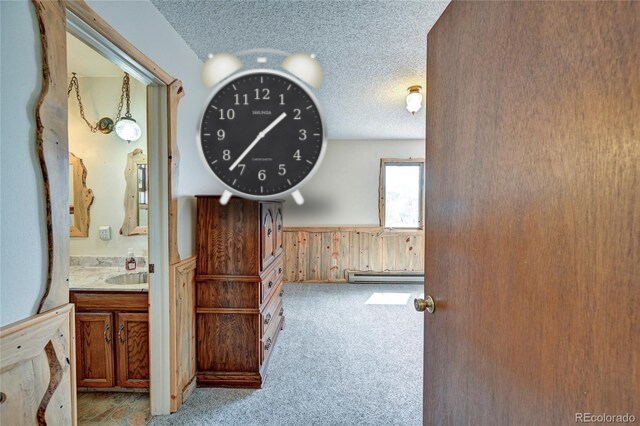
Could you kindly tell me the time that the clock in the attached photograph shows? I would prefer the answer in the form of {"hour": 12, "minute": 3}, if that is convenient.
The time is {"hour": 1, "minute": 37}
